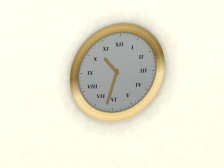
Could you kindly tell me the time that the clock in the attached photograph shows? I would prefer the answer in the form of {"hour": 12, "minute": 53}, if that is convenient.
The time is {"hour": 10, "minute": 32}
